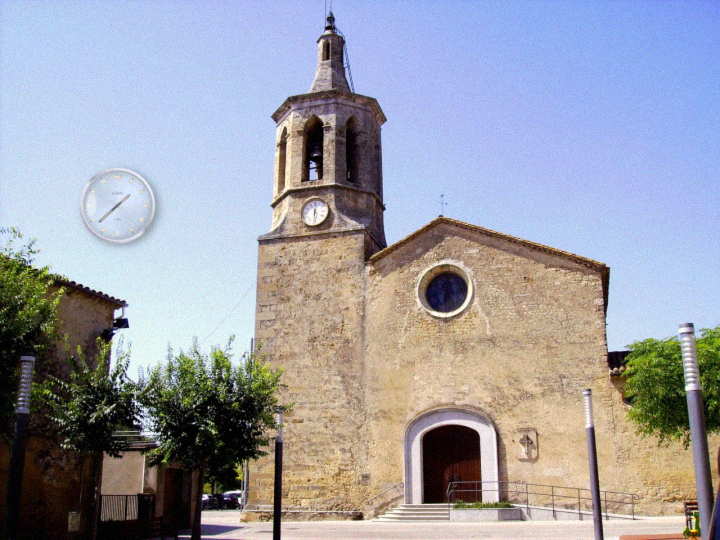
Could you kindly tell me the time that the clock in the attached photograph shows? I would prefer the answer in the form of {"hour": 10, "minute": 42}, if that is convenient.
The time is {"hour": 1, "minute": 38}
